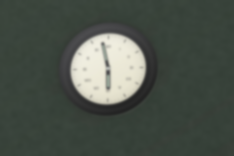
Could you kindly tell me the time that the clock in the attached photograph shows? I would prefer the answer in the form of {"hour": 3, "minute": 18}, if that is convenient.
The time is {"hour": 5, "minute": 58}
